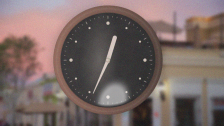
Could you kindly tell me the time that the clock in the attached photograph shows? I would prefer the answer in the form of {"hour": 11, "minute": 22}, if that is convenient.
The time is {"hour": 12, "minute": 34}
